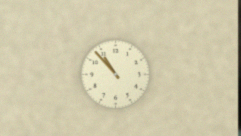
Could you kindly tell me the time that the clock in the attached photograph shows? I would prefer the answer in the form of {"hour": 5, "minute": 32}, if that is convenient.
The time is {"hour": 10, "minute": 53}
